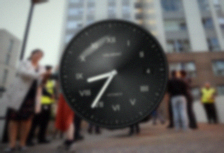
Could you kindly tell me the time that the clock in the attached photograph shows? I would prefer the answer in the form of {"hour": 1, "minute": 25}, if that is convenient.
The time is {"hour": 8, "minute": 36}
